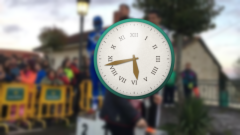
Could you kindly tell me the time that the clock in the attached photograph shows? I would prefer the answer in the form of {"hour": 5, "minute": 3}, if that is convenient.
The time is {"hour": 5, "minute": 43}
